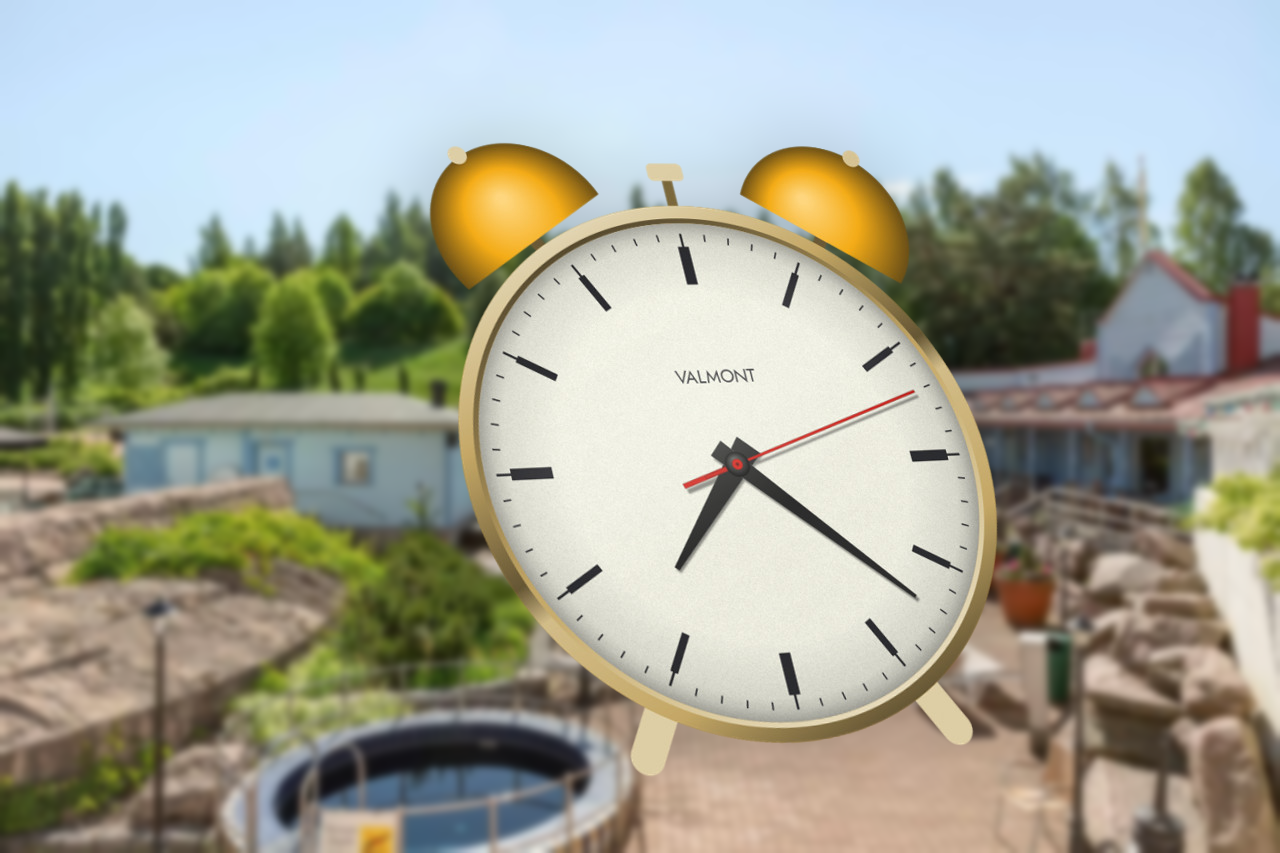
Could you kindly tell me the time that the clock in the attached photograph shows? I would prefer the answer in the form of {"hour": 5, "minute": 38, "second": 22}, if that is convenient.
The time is {"hour": 7, "minute": 22, "second": 12}
